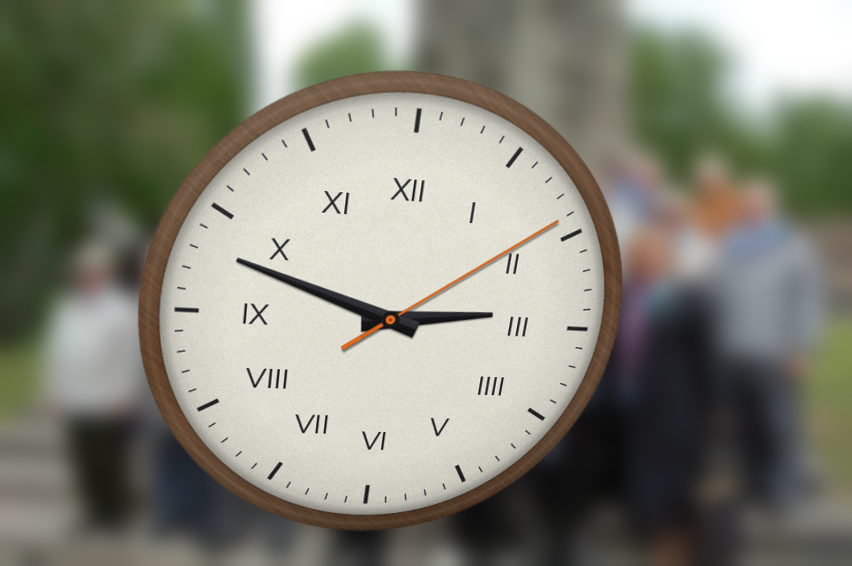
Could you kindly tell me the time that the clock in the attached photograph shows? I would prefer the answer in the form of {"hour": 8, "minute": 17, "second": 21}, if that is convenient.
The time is {"hour": 2, "minute": 48, "second": 9}
